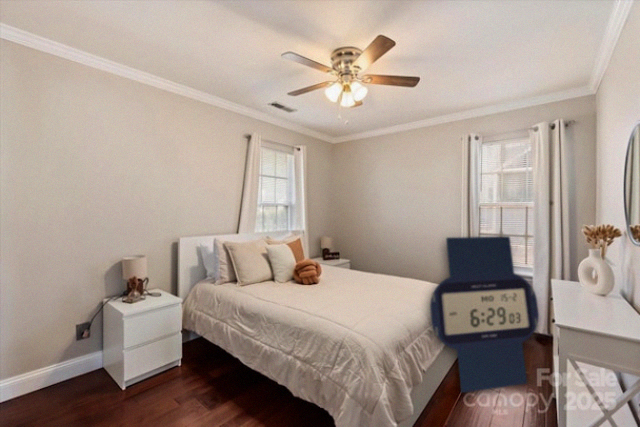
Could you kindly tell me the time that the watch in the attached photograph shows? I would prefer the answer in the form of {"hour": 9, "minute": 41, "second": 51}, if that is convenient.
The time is {"hour": 6, "minute": 29, "second": 3}
